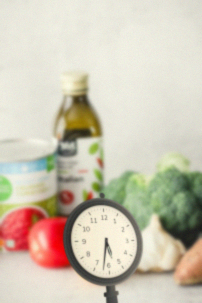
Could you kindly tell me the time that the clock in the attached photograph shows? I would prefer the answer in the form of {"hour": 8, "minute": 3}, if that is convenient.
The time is {"hour": 5, "minute": 32}
